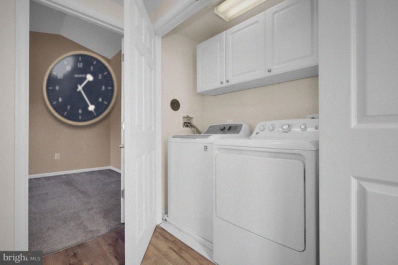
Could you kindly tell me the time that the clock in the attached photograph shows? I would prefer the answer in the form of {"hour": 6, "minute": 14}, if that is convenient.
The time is {"hour": 1, "minute": 25}
